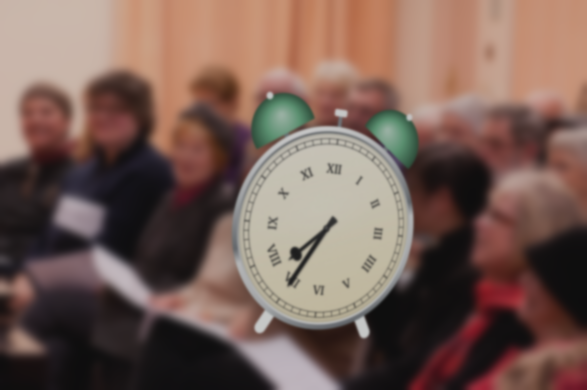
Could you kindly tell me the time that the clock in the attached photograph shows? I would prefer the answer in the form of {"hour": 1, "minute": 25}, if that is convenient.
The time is {"hour": 7, "minute": 35}
